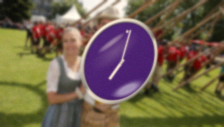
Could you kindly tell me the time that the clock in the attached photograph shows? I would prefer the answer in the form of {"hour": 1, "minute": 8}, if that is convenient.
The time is {"hour": 7, "minute": 1}
